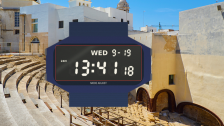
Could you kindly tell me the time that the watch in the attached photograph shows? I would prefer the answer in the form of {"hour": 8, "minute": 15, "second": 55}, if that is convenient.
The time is {"hour": 13, "minute": 41, "second": 18}
